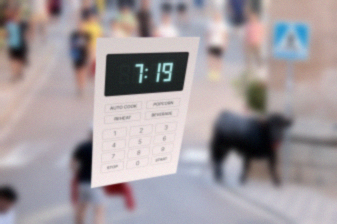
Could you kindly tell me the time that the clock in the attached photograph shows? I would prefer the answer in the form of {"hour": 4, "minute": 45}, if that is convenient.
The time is {"hour": 7, "minute": 19}
